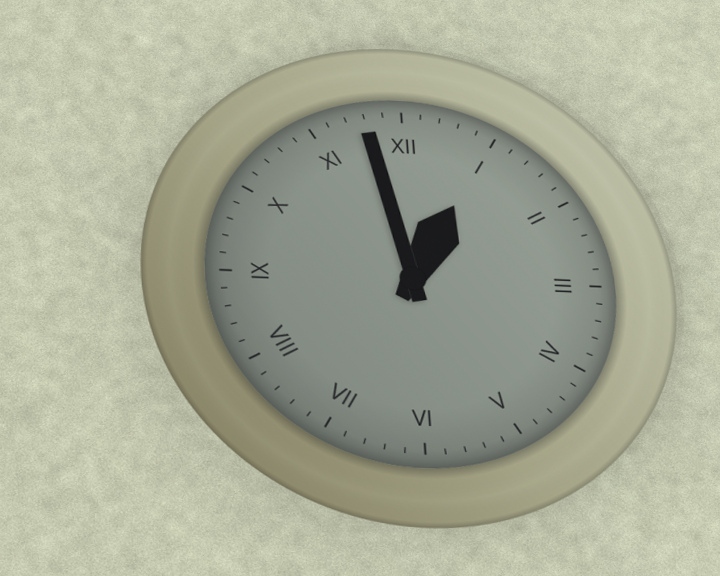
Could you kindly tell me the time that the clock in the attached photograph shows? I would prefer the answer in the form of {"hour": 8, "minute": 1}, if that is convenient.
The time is {"hour": 12, "minute": 58}
